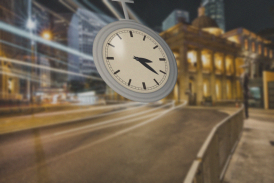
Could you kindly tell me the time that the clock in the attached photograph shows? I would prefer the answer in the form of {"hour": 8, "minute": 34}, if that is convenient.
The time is {"hour": 3, "minute": 22}
